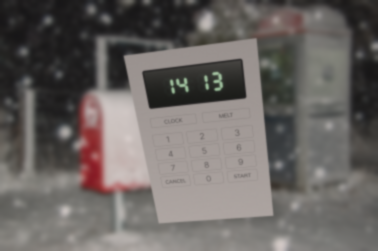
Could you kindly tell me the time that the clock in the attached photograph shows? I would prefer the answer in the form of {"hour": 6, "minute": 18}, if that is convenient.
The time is {"hour": 14, "minute": 13}
